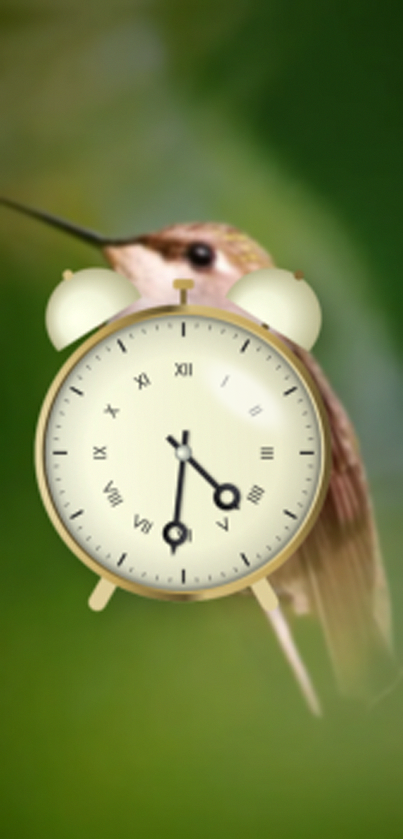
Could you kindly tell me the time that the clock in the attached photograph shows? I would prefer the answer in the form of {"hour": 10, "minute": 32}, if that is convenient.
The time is {"hour": 4, "minute": 31}
